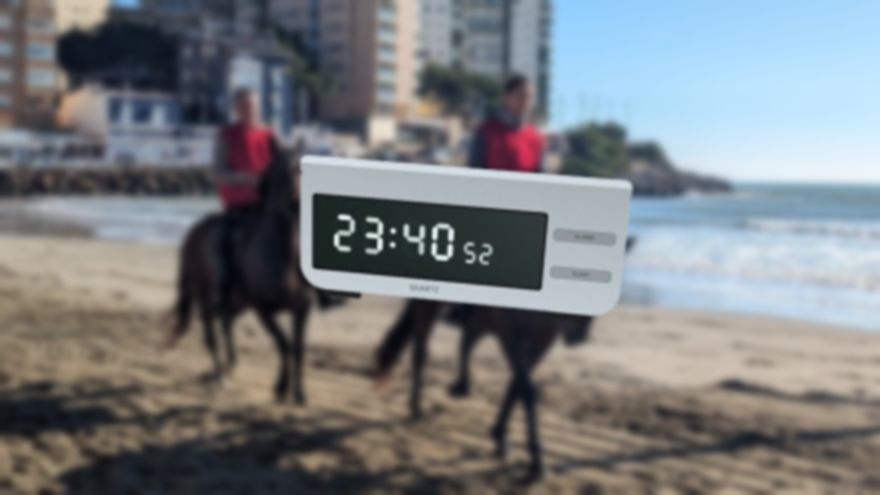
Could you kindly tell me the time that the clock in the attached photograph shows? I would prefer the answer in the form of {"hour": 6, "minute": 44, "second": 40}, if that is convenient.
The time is {"hour": 23, "minute": 40, "second": 52}
